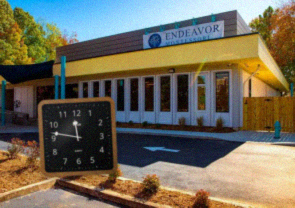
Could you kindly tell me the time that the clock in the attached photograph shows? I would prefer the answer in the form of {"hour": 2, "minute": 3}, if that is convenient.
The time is {"hour": 11, "minute": 47}
